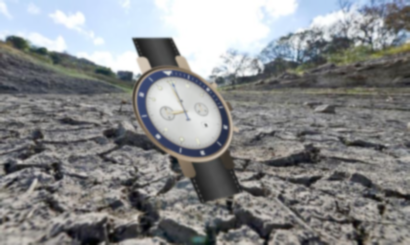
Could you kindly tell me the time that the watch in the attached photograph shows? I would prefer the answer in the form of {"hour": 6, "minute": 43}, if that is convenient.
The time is {"hour": 8, "minute": 59}
